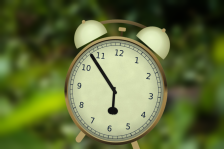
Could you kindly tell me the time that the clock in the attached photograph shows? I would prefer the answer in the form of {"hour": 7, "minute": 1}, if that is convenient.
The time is {"hour": 5, "minute": 53}
